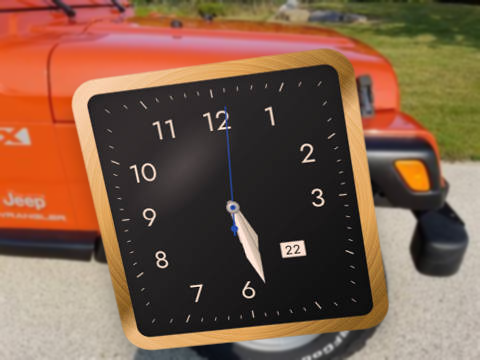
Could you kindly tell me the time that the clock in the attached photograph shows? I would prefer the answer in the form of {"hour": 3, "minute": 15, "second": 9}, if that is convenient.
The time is {"hour": 5, "minute": 28, "second": 1}
